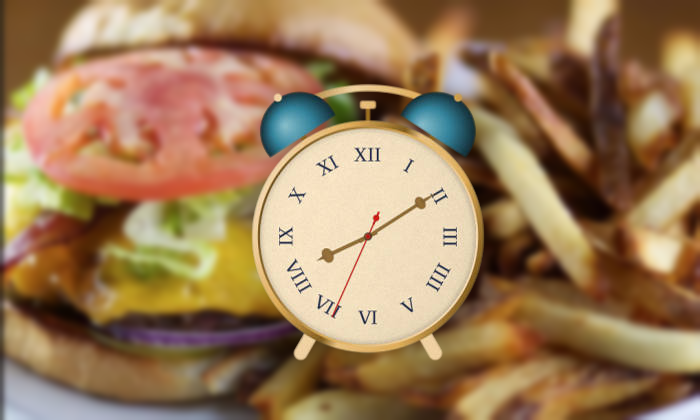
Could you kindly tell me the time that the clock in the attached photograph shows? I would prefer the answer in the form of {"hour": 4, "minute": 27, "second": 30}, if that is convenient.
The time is {"hour": 8, "minute": 9, "second": 34}
